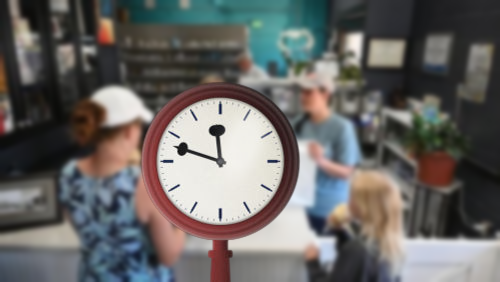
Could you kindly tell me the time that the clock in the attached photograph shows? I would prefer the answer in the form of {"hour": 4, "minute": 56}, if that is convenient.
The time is {"hour": 11, "minute": 48}
